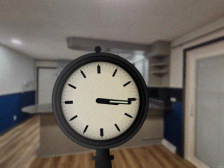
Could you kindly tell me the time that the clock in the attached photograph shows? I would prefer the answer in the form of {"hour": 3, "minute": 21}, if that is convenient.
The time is {"hour": 3, "minute": 16}
